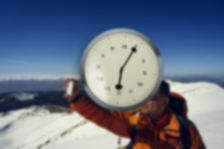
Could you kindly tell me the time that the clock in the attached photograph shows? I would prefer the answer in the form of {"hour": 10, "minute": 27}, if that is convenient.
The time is {"hour": 6, "minute": 4}
